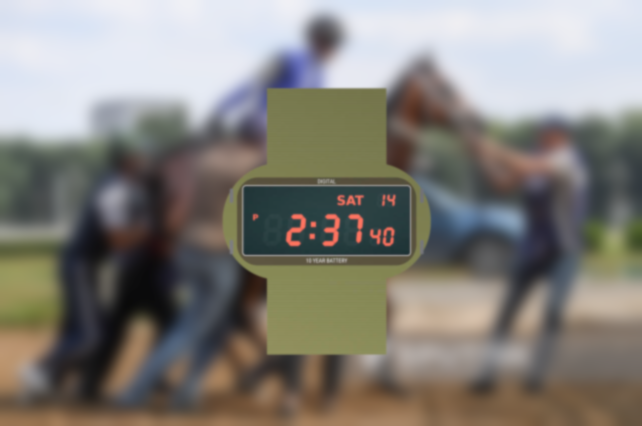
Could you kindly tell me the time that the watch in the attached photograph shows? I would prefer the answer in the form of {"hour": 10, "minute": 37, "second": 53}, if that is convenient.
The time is {"hour": 2, "minute": 37, "second": 40}
